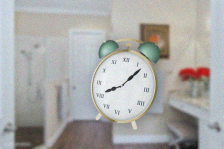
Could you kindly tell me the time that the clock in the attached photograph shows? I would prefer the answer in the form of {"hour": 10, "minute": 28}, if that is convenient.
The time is {"hour": 8, "minute": 7}
